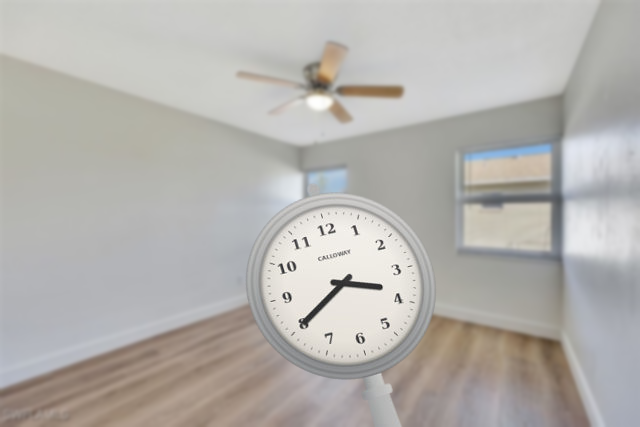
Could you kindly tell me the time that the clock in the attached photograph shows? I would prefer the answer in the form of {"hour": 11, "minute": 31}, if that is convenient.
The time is {"hour": 3, "minute": 40}
